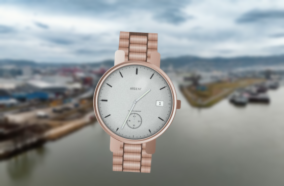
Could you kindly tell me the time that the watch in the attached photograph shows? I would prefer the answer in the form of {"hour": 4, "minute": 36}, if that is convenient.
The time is {"hour": 1, "minute": 34}
